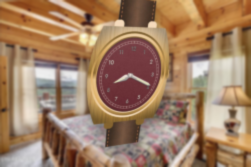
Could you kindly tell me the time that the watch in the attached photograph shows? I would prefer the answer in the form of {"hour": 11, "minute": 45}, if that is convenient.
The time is {"hour": 8, "minute": 19}
